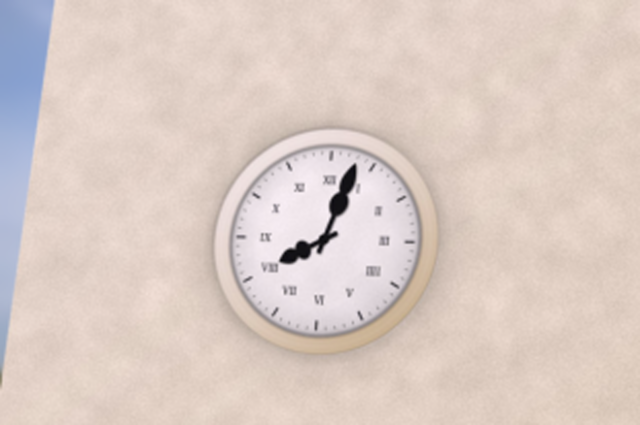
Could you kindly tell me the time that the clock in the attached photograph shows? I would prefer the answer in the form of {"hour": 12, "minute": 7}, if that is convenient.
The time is {"hour": 8, "minute": 3}
